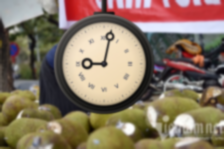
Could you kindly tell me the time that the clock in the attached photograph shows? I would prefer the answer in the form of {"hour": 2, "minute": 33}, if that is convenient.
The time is {"hour": 9, "minute": 2}
